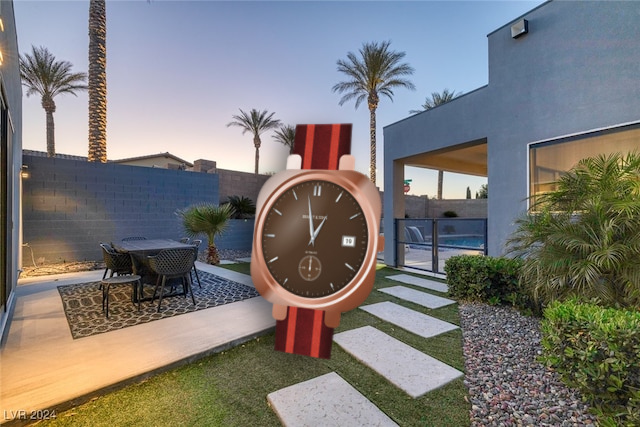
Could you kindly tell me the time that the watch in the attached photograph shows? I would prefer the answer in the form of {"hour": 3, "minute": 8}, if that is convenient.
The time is {"hour": 12, "minute": 58}
